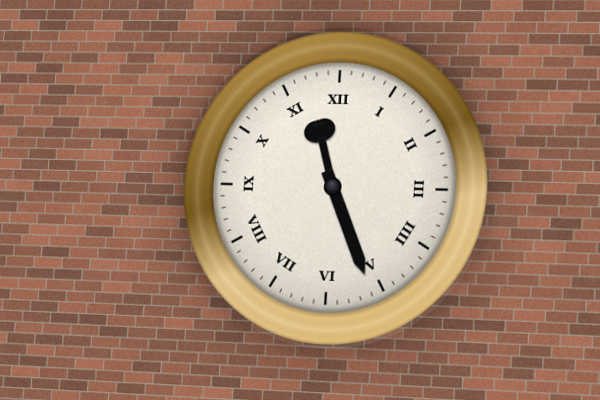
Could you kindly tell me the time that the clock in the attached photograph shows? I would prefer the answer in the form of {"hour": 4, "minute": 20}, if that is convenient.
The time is {"hour": 11, "minute": 26}
